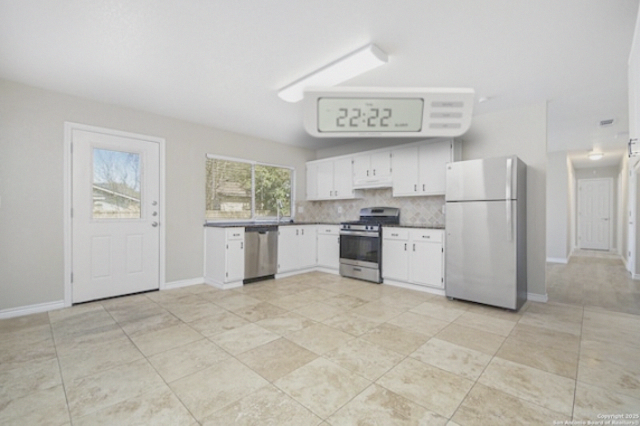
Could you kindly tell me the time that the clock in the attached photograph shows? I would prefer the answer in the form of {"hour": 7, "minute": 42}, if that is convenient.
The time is {"hour": 22, "minute": 22}
